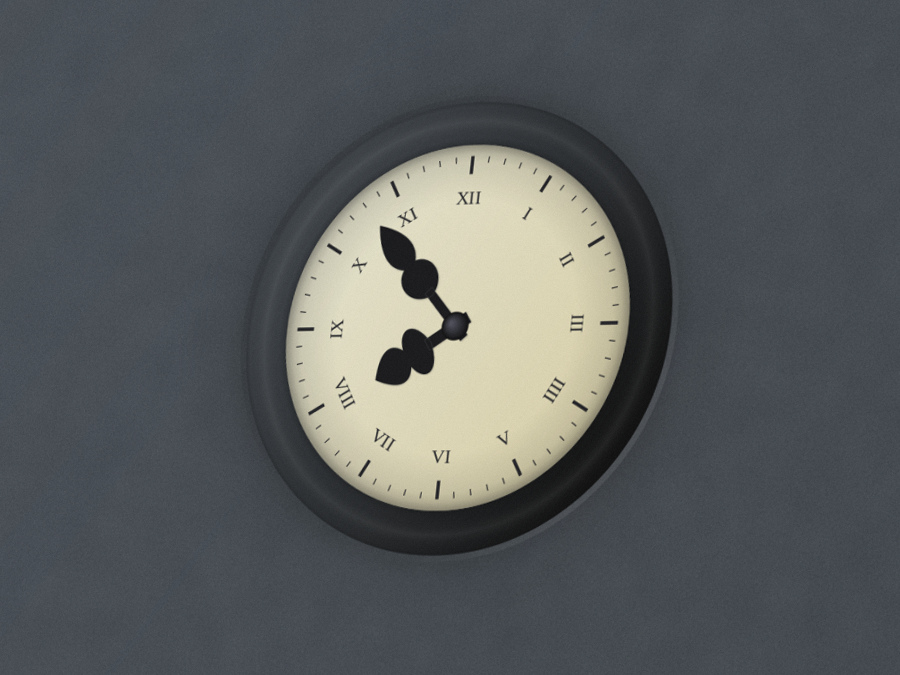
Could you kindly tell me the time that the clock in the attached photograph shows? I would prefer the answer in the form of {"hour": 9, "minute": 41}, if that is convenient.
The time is {"hour": 7, "minute": 53}
